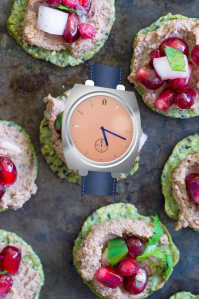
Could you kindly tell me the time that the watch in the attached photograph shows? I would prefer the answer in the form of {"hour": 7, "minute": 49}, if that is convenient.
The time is {"hour": 5, "minute": 18}
